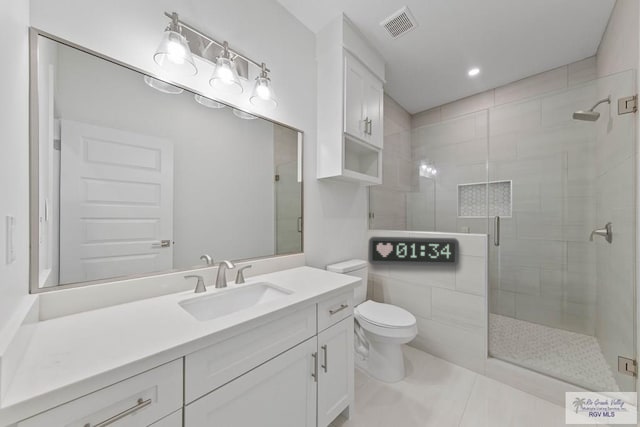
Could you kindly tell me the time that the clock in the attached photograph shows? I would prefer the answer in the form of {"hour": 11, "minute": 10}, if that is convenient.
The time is {"hour": 1, "minute": 34}
